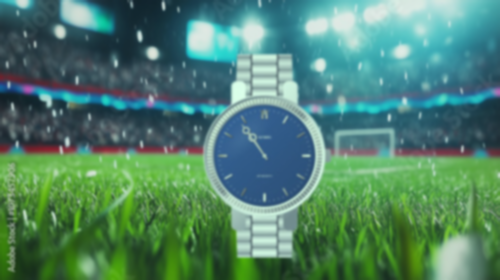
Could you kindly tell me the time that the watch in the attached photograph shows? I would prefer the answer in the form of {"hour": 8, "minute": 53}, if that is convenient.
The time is {"hour": 10, "minute": 54}
